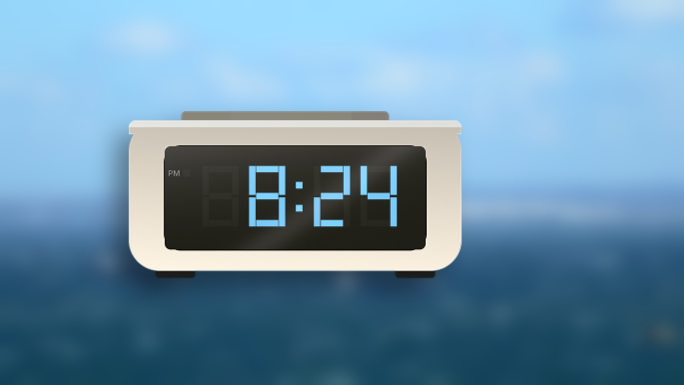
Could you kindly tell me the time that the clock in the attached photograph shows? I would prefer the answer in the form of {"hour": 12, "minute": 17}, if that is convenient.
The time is {"hour": 8, "minute": 24}
